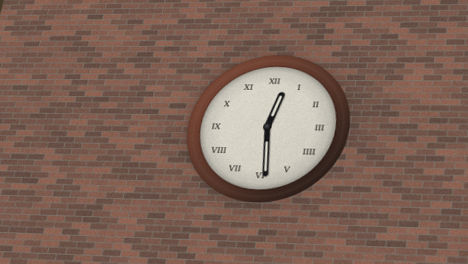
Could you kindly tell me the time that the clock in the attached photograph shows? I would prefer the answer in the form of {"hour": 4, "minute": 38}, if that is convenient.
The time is {"hour": 12, "minute": 29}
